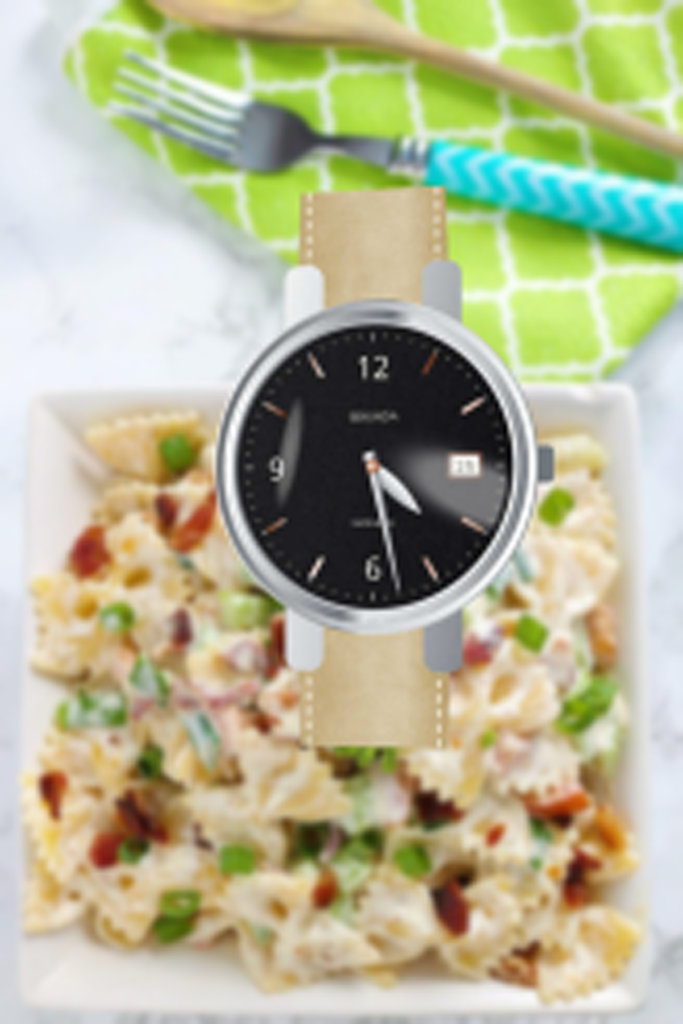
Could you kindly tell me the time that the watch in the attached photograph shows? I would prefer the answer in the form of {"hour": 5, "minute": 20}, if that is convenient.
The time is {"hour": 4, "minute": 28}
